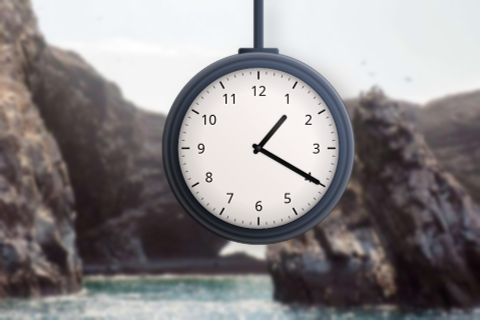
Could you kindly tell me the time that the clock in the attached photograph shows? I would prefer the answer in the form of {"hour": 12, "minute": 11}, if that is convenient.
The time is {"hour": 1, "minute": 20}
